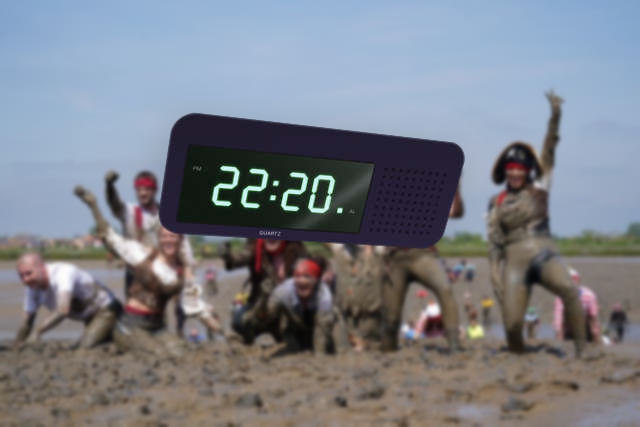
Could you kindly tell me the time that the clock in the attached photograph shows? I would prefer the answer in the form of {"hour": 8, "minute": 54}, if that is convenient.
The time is {"hour": 22, "minute": 20}
